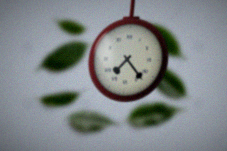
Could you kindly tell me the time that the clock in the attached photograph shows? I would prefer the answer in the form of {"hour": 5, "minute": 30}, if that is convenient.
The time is {"hour": 7, "minute": 23}
